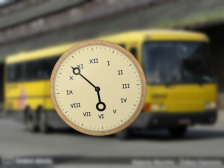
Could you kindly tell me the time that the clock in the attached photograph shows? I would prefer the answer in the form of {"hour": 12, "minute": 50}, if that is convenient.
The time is {"hour": 5, "minute": 53}
